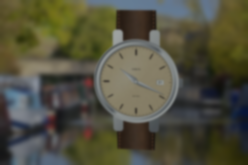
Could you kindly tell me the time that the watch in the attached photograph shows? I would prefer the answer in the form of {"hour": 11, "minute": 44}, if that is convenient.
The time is {"hour": 10, "minute": 19}
